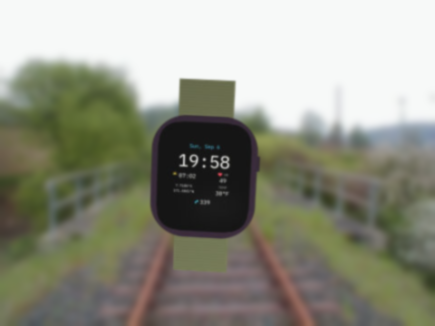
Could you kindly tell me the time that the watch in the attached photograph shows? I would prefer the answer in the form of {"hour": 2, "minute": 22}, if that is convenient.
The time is {"hour": 19, "minute": 58}
